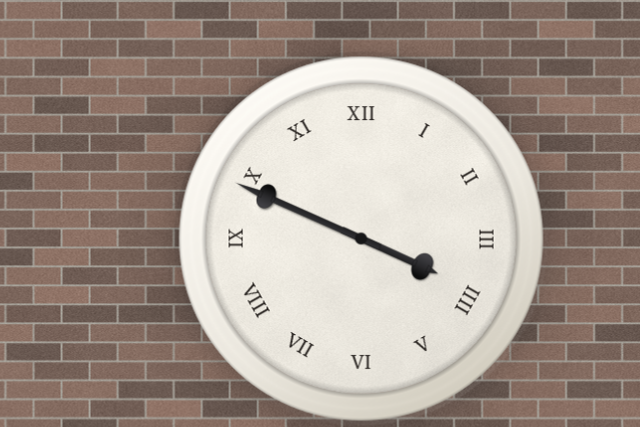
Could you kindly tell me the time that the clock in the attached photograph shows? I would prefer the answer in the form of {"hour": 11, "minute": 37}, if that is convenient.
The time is {"hour": 3, "minute": 49}
